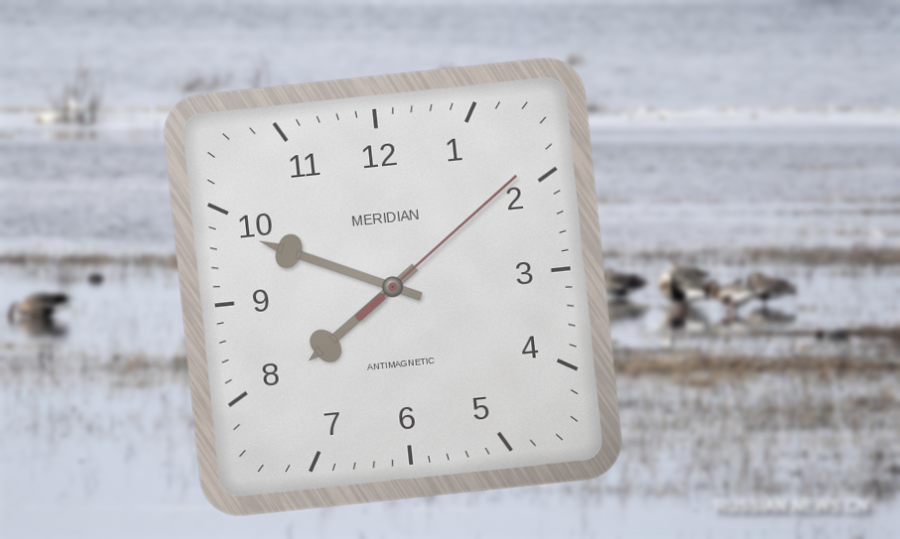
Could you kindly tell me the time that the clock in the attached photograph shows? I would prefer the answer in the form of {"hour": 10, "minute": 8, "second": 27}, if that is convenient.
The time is {"hour": 7, "minute": 49, "second": 9}
